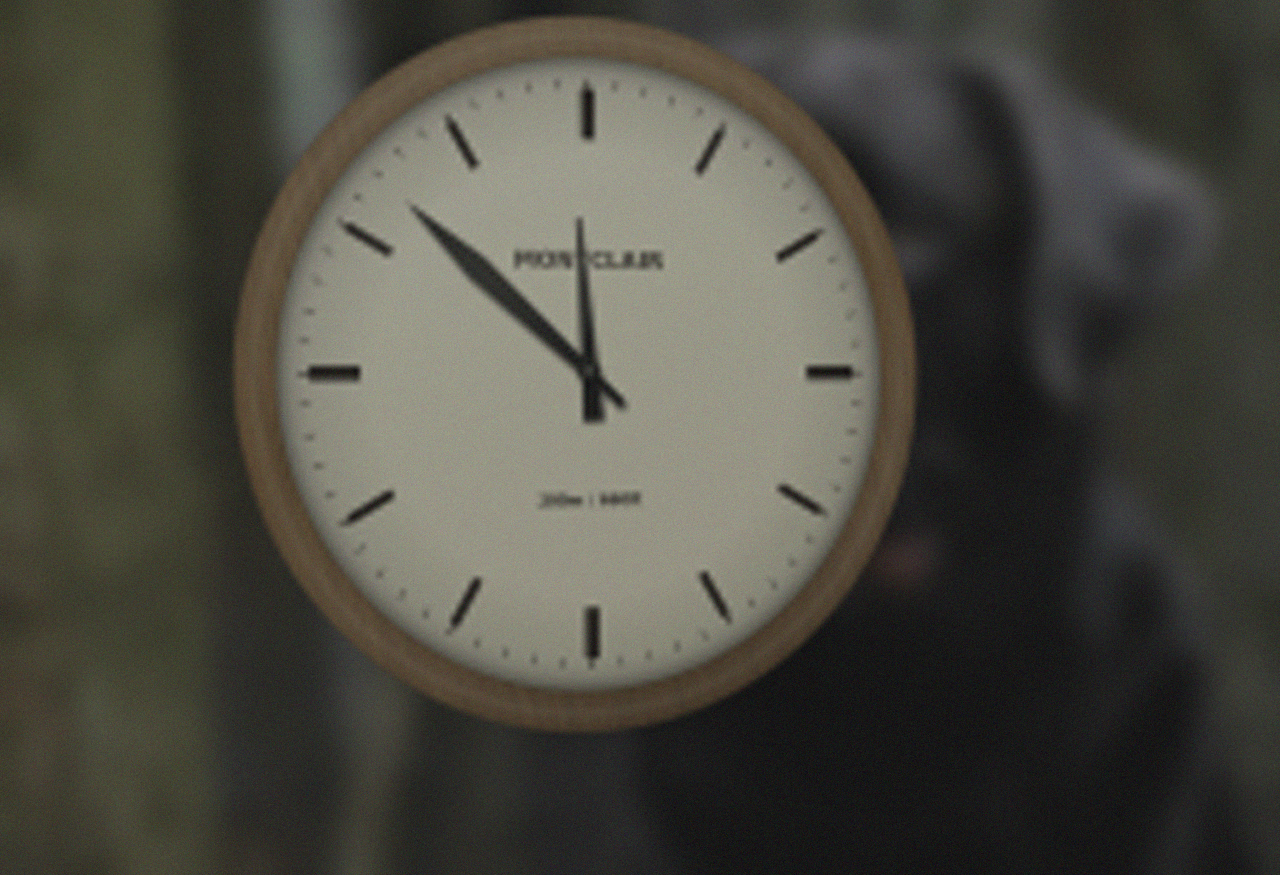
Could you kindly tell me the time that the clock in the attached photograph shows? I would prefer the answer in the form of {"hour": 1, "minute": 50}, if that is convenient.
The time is {"hour": 11, "minute": 52}
